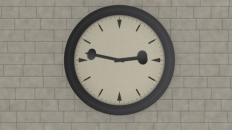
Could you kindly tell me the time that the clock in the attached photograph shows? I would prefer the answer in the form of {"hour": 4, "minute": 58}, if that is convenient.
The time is {"hour": 2, "minute": 47}
